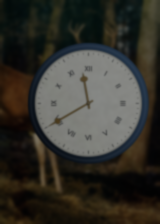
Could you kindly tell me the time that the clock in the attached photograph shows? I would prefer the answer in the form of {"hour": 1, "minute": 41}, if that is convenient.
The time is {"hour": 11, "minute": 40}
